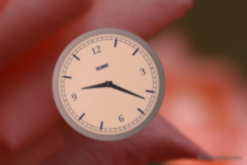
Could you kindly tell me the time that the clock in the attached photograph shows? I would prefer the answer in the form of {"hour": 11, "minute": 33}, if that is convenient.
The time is {"hour": 9, "minute": 22}
